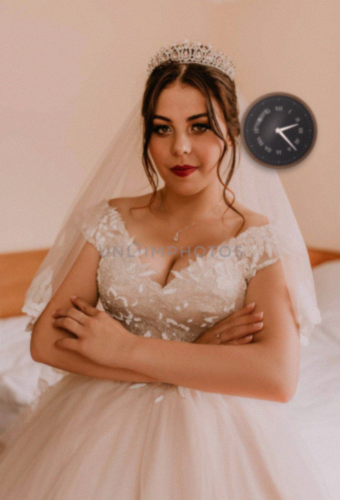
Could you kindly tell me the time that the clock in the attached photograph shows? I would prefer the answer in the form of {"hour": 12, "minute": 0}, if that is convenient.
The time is {"hour": 2, "minute": 23}
